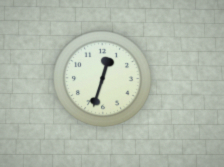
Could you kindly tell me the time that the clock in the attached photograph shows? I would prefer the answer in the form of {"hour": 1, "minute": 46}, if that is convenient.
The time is {"hour": 12, "minute": 33}
